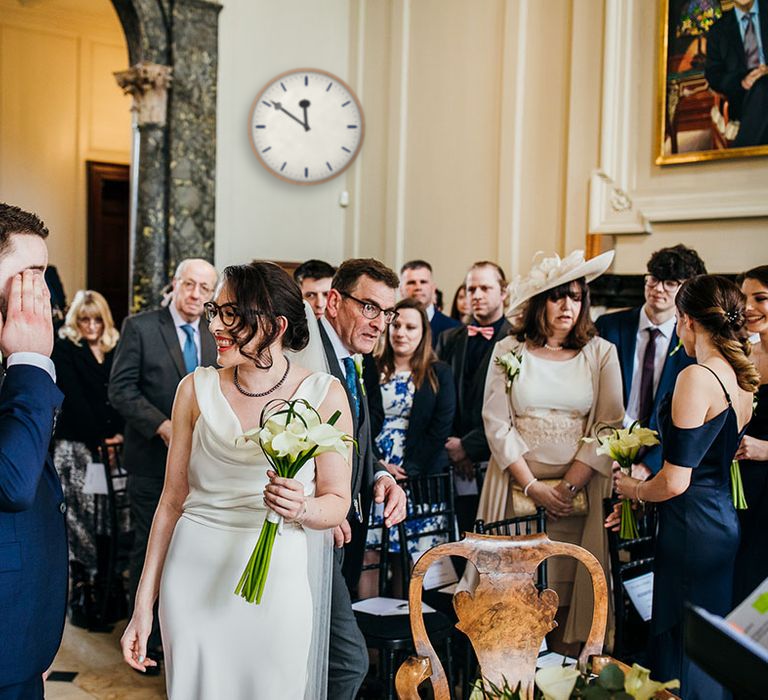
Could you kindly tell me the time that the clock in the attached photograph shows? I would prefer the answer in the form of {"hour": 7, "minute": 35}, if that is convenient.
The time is {"hour": 11, "minute": 51}
